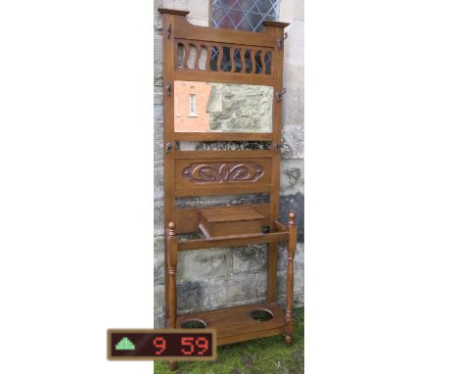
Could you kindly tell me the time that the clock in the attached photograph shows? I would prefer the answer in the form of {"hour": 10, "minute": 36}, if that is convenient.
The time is {"hour": 9, "minute": 59}
